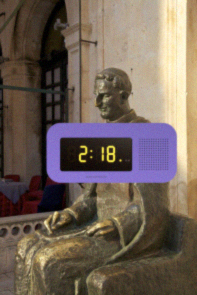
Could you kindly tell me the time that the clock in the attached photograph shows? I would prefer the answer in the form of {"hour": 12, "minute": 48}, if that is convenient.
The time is {"hour": 2, "minute": 18}
